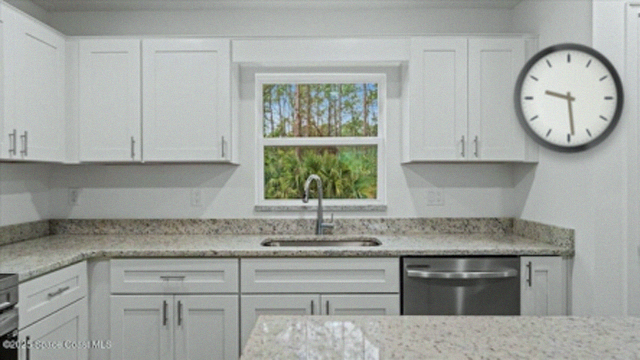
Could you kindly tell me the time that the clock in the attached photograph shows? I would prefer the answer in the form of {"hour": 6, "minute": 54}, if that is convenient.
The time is {"hour": 9, "minute": 29}
